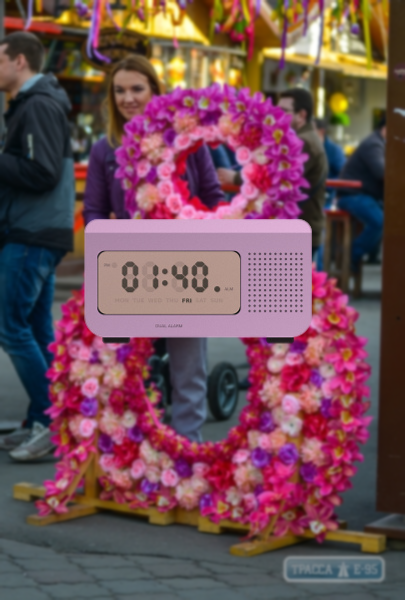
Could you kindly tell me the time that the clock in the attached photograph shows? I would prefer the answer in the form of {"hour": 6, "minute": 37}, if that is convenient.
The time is {"hour": 1, "minute": 40}
